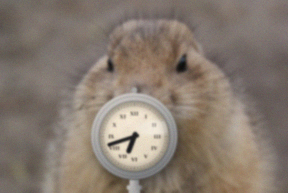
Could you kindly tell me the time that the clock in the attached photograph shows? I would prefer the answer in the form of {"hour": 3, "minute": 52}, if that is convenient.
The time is {"hour": 6, "minute": 42}
